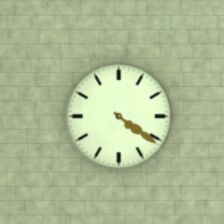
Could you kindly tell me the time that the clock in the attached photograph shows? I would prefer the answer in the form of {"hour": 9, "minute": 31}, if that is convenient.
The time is {"hour": 4, "minute": 21}
